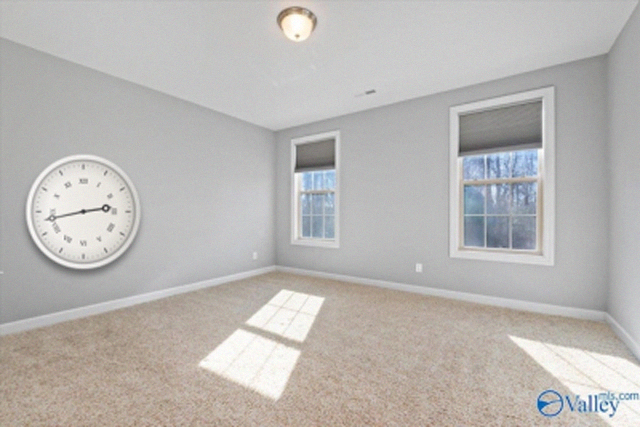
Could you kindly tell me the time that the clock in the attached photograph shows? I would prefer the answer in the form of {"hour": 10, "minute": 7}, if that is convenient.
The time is {"hour": 2, "minute": 43}
